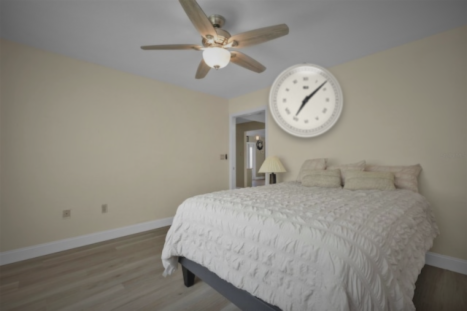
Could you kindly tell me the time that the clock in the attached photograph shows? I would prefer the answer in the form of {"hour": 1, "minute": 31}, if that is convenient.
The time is {"hour": 7, "minute": 8}
